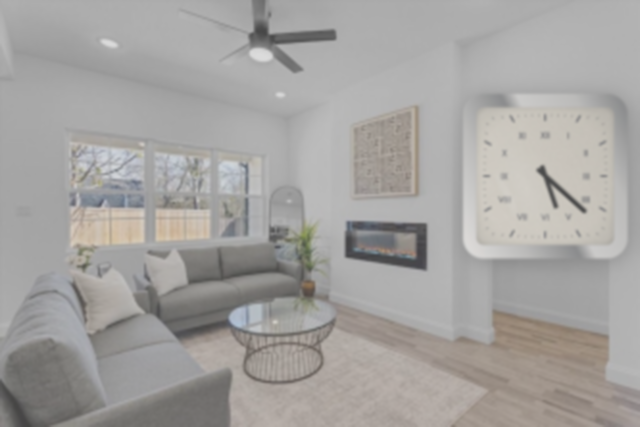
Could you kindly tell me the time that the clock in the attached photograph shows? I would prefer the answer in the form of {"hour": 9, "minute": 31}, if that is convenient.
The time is {"hour": 5, "minute": 22}
